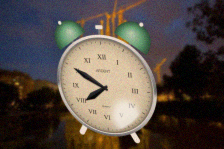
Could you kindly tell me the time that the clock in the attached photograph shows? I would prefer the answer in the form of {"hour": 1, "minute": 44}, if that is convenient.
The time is {"hour": 7, "minute": 50}
